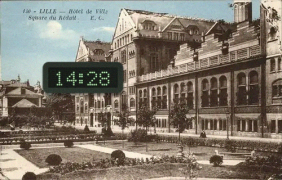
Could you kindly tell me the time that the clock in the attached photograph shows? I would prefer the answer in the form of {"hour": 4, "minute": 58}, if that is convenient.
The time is {"hour": 14, "minute": 28}
